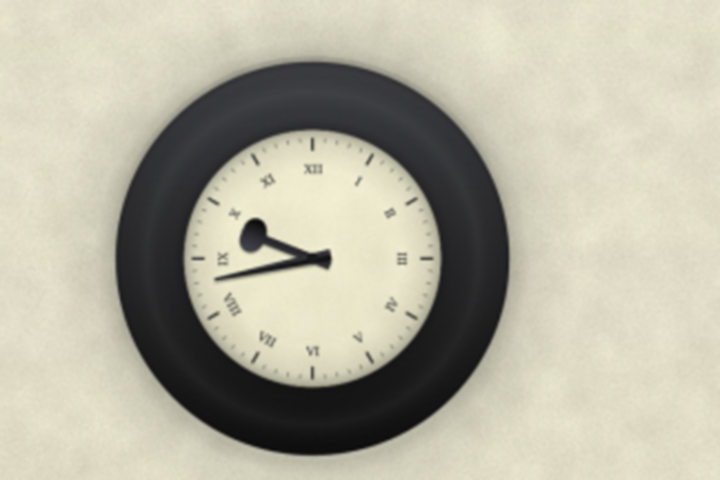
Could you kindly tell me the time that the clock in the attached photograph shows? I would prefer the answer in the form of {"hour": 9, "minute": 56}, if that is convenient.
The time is {"hour": 9, "minute": 43}
